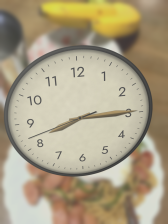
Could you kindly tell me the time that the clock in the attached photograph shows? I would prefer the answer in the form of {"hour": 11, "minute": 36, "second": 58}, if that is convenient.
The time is {"hour": 8, "minute": 14, "second": 42}
